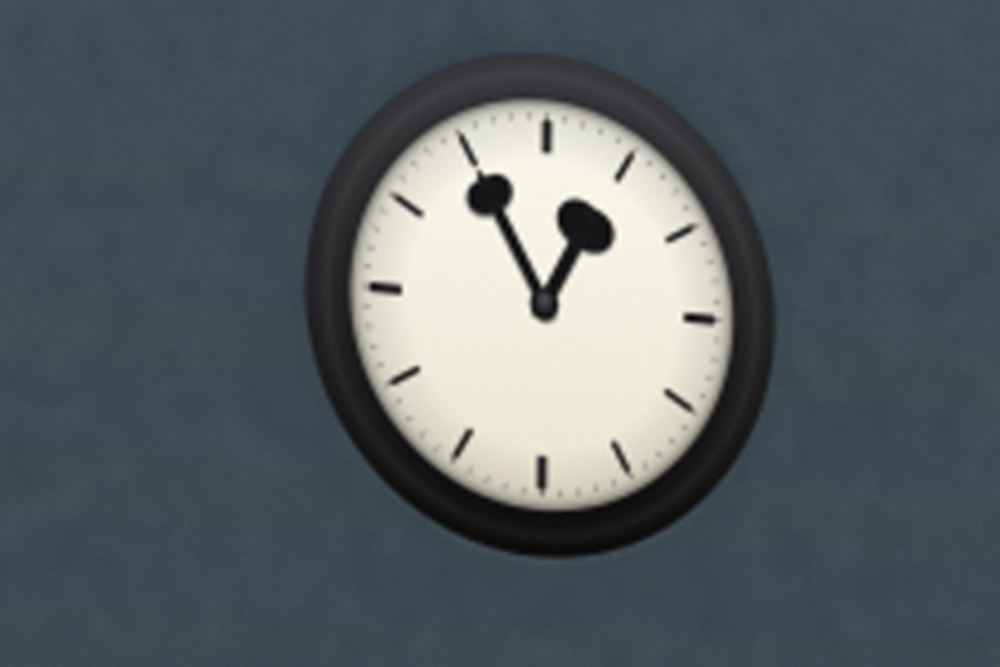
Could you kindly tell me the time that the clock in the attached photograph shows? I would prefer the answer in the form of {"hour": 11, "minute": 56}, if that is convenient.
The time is {"hour": 12, "minute": 55}
